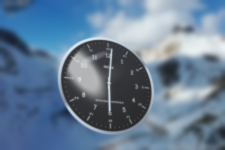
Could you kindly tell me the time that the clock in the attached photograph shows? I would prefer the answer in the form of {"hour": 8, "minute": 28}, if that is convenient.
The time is {"hour": 6, "minute": 1}
